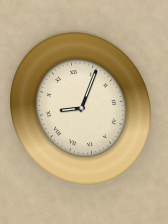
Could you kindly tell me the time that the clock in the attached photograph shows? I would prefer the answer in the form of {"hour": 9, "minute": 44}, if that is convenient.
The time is {"hour": 9, "minute": 6}
